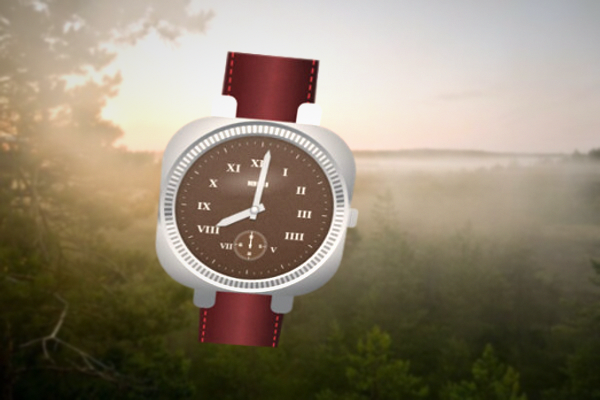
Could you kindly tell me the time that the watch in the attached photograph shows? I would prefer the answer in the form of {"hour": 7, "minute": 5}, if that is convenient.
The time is {"hour": 8, "minute": 1}
